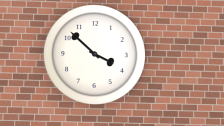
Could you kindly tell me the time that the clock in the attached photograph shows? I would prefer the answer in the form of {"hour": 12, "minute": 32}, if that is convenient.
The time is {"hour": 3, "minute": 52}
